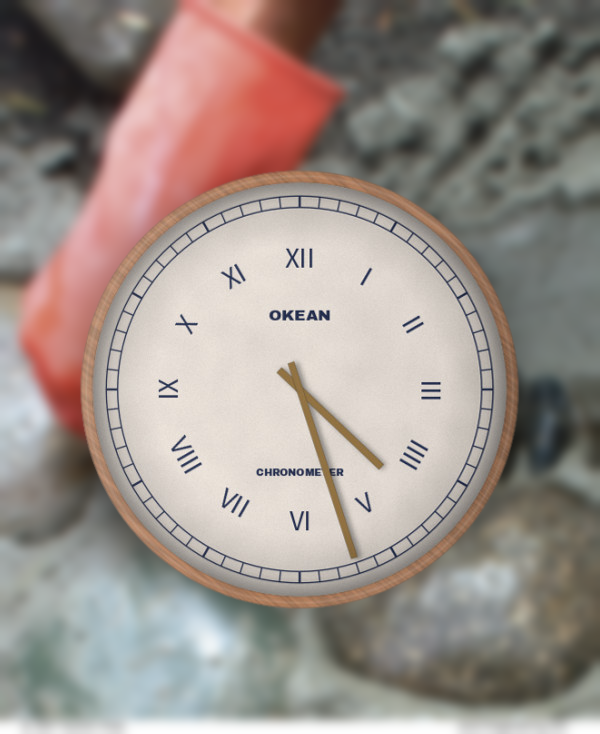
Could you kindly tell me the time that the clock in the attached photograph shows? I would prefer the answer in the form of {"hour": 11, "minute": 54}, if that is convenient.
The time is {"hour": 4, "minute": 27}
